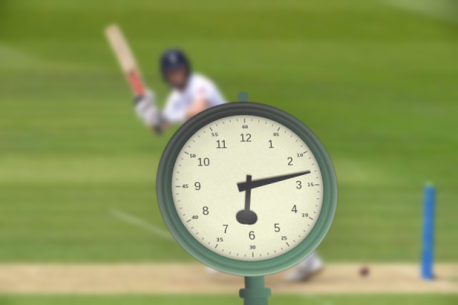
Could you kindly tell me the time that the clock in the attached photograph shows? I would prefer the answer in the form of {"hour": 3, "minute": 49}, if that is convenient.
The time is {"hour": 6, "minute": 13}
